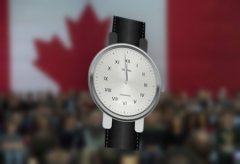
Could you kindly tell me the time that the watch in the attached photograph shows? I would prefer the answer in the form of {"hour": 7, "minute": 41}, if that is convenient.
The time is {"hour": 11, "minute": 59}
